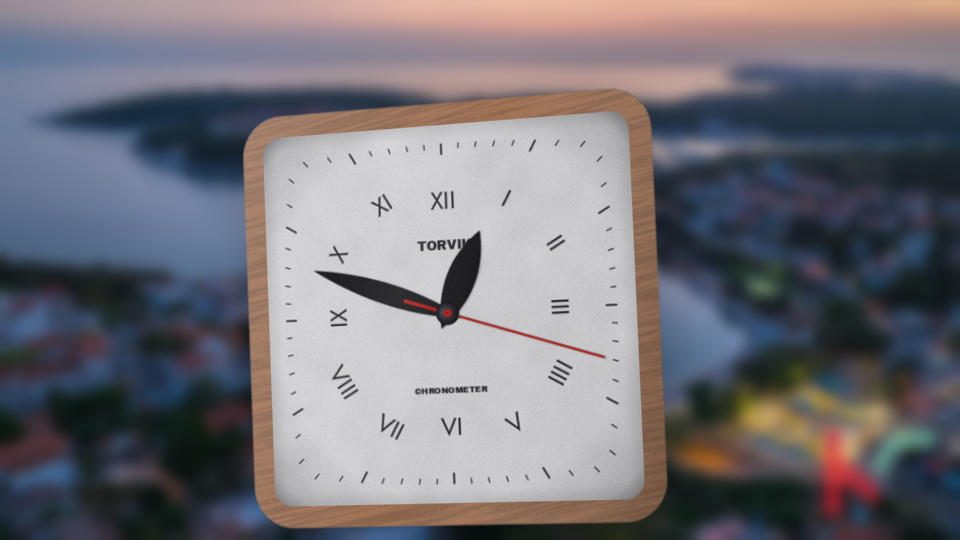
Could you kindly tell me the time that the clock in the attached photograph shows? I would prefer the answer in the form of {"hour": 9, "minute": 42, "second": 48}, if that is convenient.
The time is {"hour": 12, "minute": 48, "second": 18}
